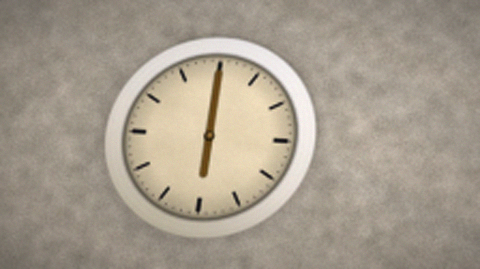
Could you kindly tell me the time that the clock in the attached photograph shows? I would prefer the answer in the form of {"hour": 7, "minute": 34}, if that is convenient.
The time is {"hour": 6, "minute": 0}
